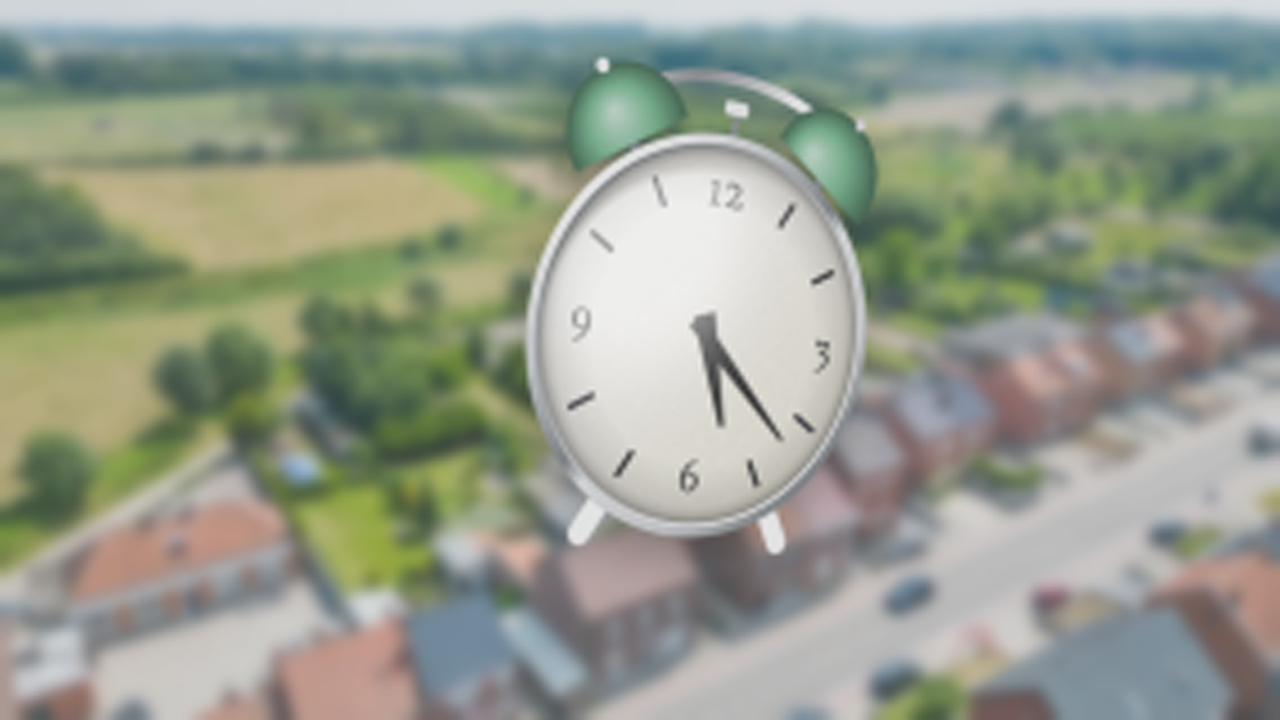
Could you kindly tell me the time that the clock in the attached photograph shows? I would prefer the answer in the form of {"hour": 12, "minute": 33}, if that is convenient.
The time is {"hour": 5, "minute": 22}
